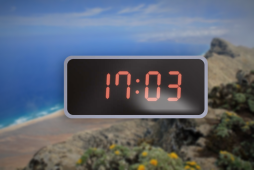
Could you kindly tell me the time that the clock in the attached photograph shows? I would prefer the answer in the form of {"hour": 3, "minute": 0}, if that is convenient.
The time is {"hour": 17, "minute": 3}
